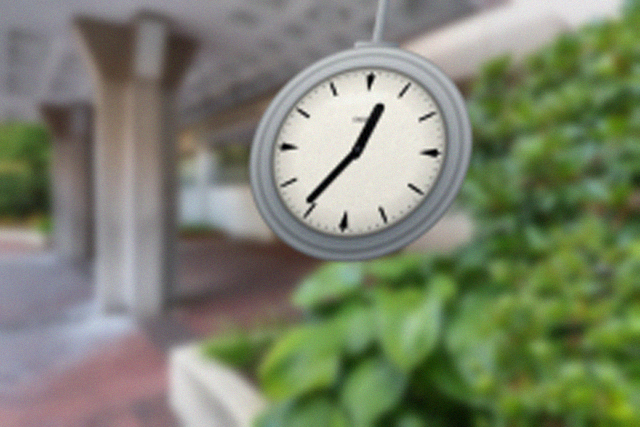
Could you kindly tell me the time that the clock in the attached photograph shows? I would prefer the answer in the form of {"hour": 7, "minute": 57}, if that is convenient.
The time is {"hour": 12, "minute": 36}
